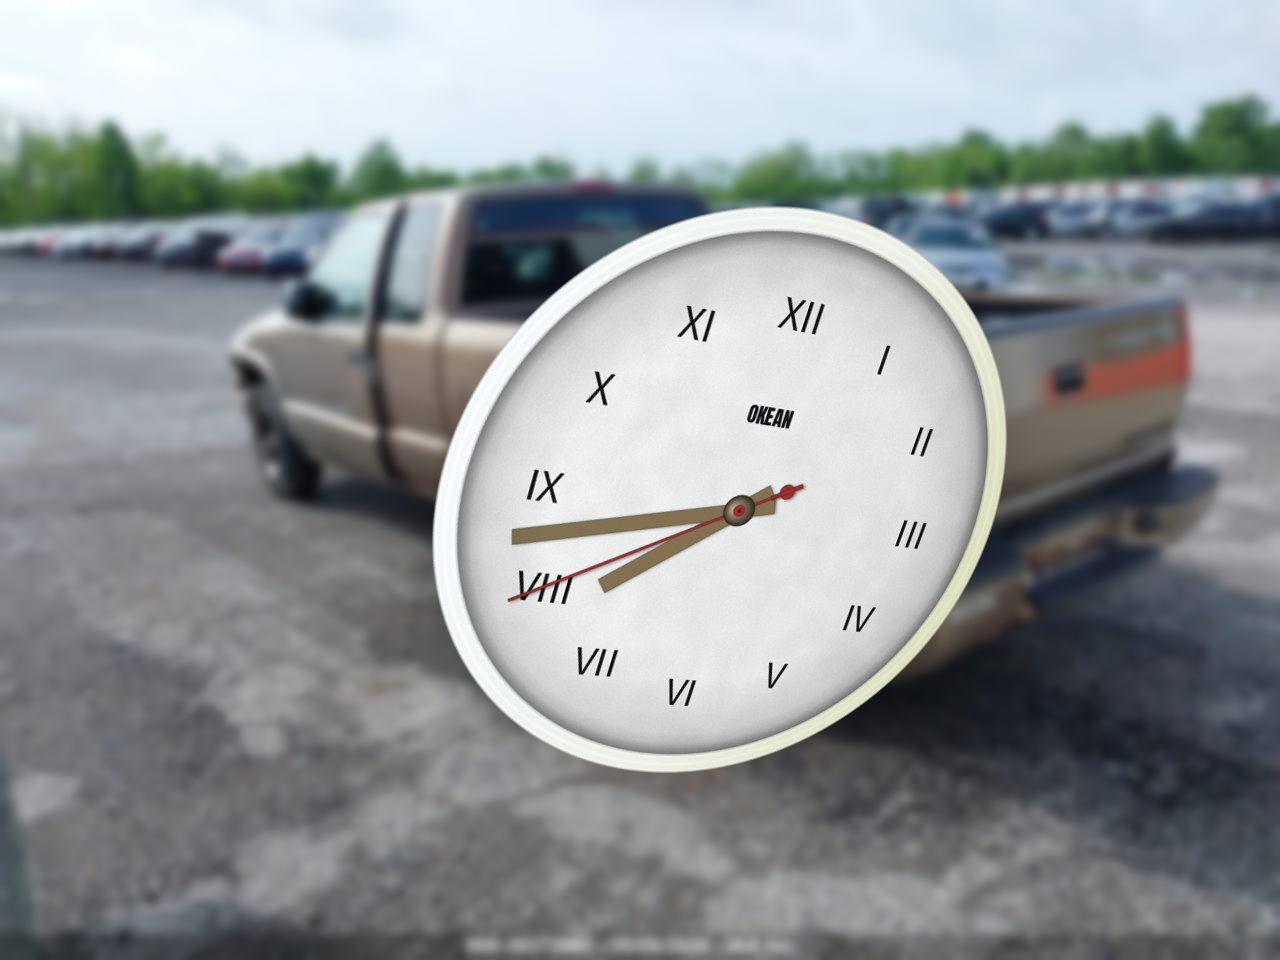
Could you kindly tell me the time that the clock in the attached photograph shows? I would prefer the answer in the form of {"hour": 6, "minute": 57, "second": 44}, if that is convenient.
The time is {"hour": 7, "minute": 42, "second": 40}
